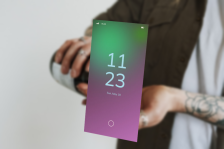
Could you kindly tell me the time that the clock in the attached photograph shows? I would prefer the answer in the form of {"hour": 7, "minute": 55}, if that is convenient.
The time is {"hour": 11, "minute": 23}
